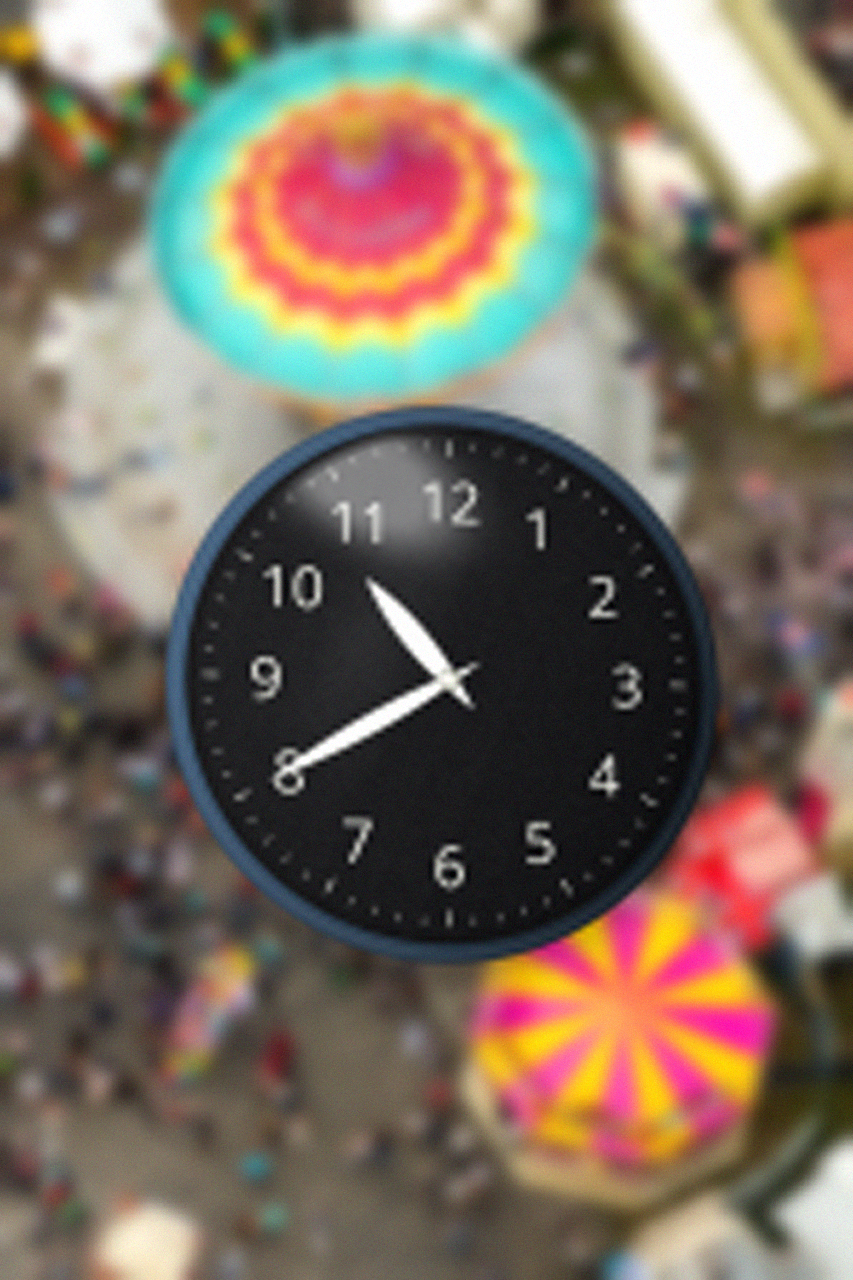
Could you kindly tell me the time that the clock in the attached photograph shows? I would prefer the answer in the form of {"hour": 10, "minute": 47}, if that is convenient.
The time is {"hour": 10, "minute": 40}
